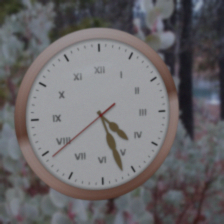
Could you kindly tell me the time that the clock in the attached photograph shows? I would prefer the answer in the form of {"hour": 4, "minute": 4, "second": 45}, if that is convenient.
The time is {"hour": 4, "minute": 26, "second": 39}
